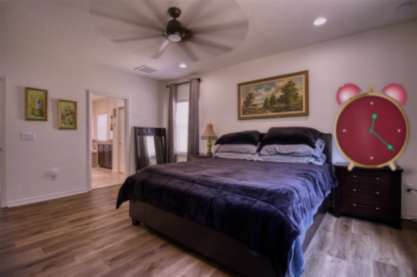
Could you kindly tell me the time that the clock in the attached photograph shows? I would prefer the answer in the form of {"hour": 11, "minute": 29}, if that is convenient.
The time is {"hour": 12, "minute": 22}
